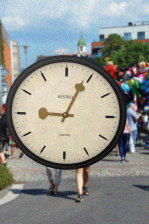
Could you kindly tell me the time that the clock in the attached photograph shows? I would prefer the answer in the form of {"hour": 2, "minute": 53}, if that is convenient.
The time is {"hour": 9, "minute": 4}
